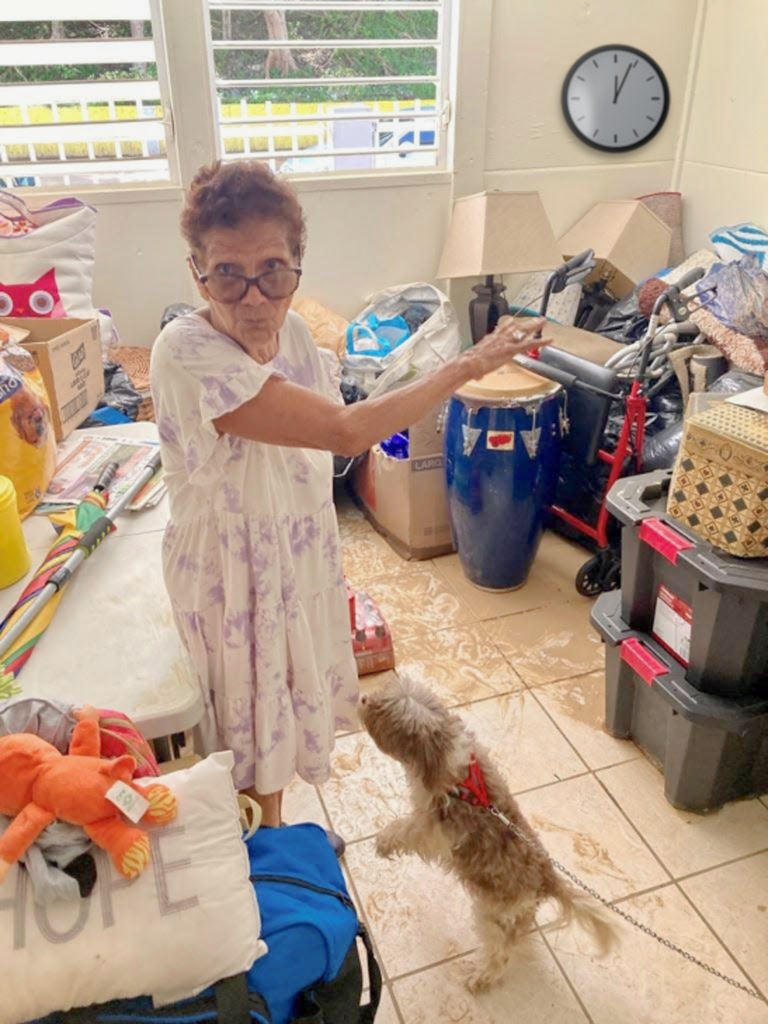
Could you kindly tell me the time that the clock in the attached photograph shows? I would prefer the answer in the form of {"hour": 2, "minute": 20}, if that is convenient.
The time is {"hour": 12, "minute": 4}
